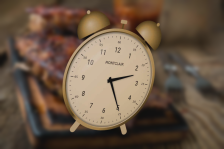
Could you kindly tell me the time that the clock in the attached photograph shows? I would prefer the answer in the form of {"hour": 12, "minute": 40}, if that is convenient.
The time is {"hour": 2, "minute": 25}
